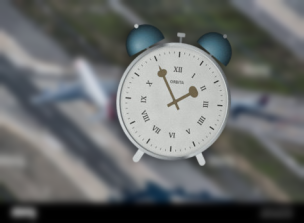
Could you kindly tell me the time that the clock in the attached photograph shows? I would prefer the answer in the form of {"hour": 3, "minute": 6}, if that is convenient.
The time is {"hour": 1, "minute": 55}
